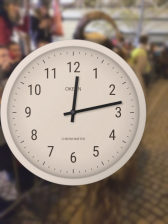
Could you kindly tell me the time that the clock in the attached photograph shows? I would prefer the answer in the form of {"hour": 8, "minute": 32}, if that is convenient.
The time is {"hour": 12, "minute": 13}
